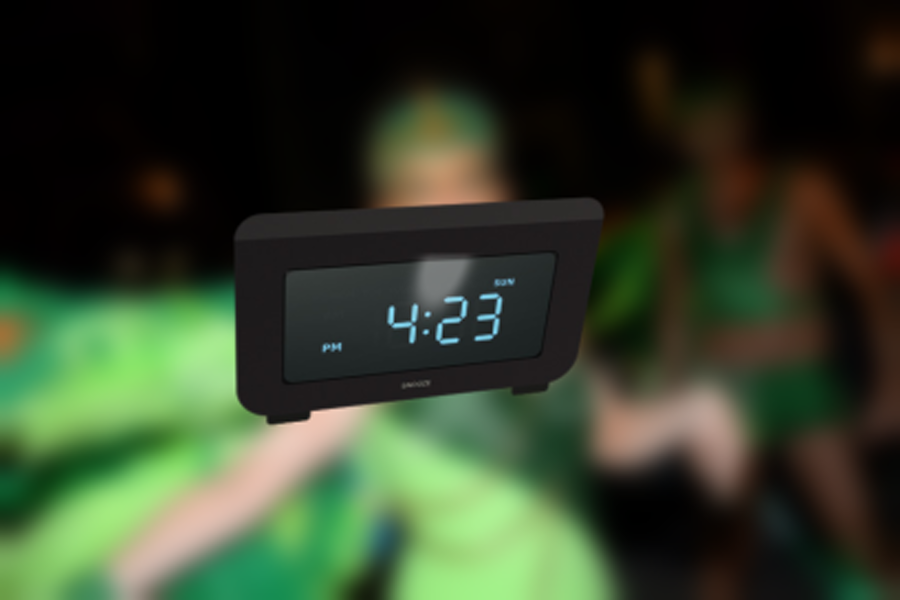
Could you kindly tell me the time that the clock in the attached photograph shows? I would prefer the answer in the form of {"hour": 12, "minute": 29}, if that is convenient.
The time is {"hour": 4, "minute": 23}
